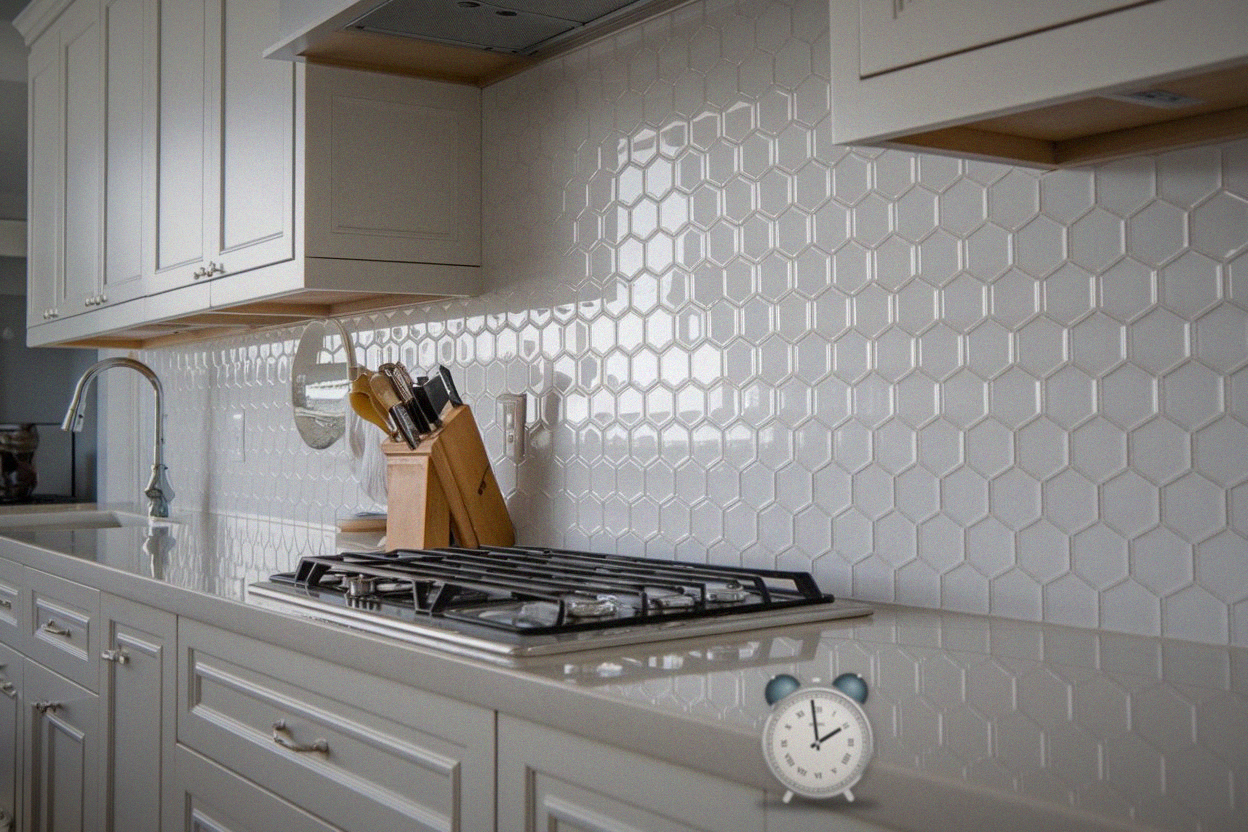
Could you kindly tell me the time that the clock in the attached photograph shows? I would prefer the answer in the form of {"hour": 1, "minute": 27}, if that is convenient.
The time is {"hour": 1, "minute": 59}
